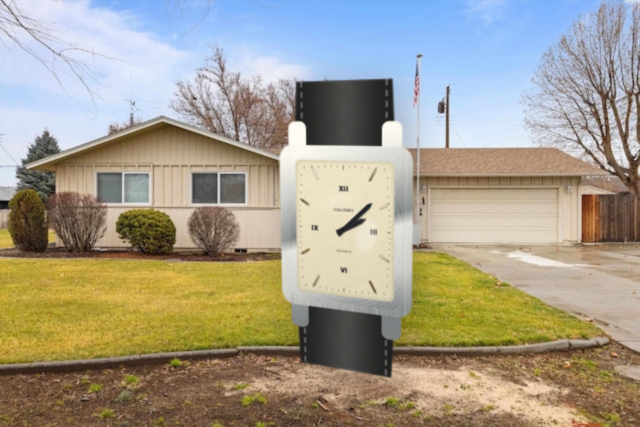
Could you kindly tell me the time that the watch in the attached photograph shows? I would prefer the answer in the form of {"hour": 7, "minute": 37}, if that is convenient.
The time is {"hour": 2, "minute": 8}
